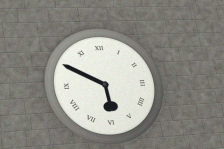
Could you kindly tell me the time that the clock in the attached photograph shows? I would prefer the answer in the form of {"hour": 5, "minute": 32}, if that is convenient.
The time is {"hour": 5, "minute": 50}
